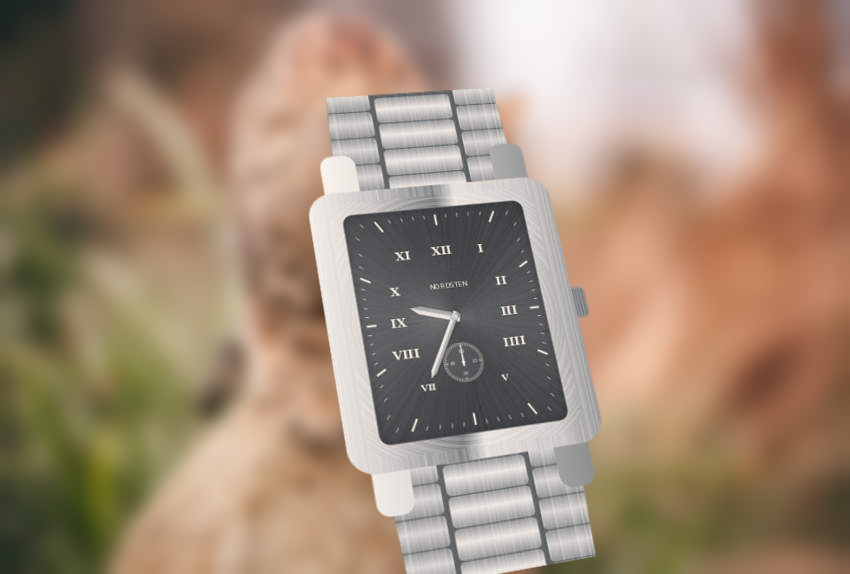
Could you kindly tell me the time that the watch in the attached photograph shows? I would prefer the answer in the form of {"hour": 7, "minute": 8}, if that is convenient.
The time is {"hour": 9, "minute": 35}
